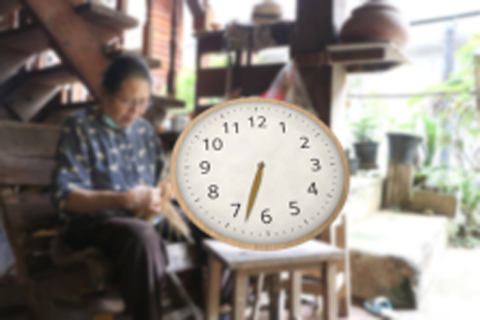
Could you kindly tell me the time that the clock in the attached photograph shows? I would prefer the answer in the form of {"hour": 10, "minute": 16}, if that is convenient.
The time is {"hour": 6, "minute": 33}
